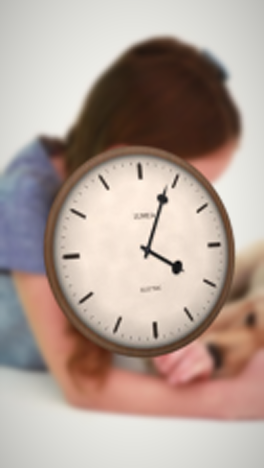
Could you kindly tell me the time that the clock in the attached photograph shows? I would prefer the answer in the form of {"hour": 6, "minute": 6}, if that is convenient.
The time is {"hour": 4, "minute": 4}
